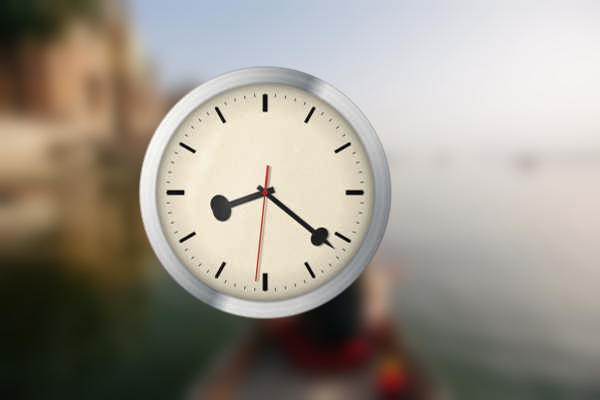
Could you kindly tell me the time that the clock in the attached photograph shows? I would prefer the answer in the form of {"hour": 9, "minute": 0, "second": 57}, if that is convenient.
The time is {"hour": 8, "minute": 21, "second": 31}
